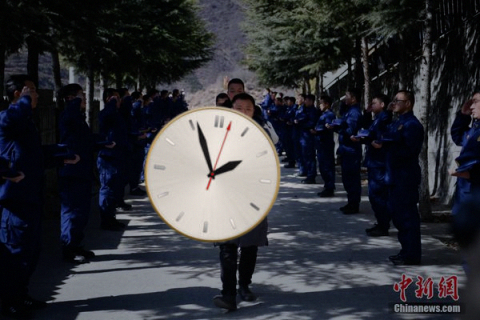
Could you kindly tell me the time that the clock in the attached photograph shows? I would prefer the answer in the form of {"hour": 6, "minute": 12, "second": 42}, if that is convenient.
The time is {"hour": 1, "minute": 56, "second": 2}
